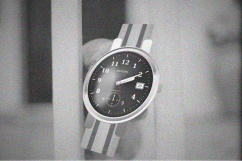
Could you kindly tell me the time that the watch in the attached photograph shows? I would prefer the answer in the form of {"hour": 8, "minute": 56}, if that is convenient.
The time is {"hour": 2, "minute": 10}
